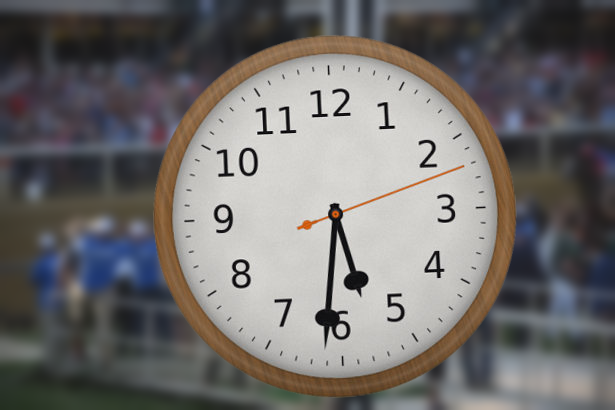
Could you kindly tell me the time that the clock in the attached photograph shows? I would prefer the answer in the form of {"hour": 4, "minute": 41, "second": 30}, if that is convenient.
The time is {"hour": 5, "minute": 31, "second": 12}
